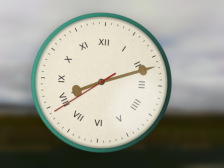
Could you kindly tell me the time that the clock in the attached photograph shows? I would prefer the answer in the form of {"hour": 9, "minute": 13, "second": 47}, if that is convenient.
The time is {"hour": 8, "minute": 11, "second": 39}
